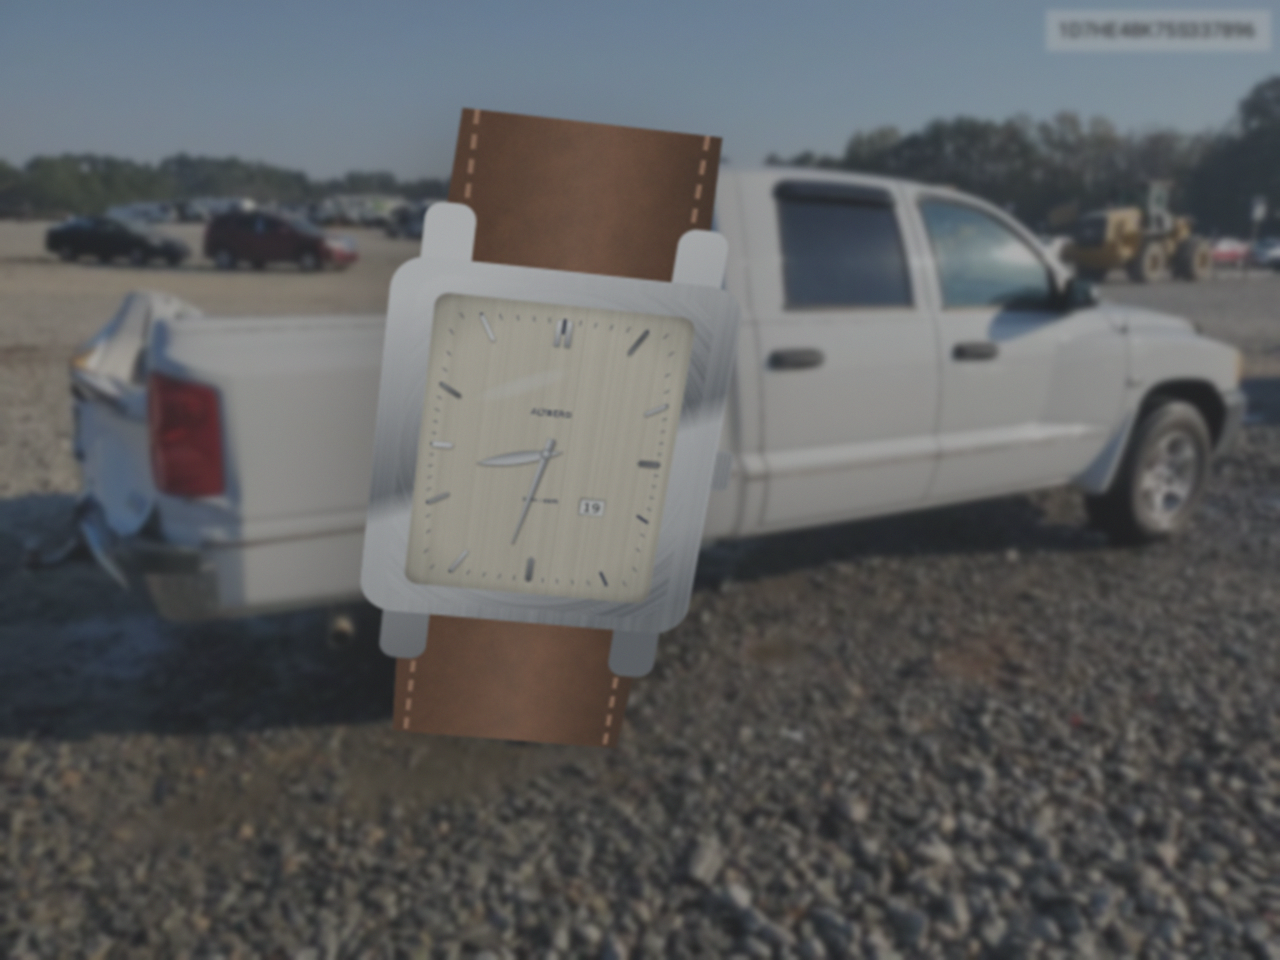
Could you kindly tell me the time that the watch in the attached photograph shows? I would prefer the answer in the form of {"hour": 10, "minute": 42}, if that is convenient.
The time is {"hour": 8, "minute": 32}
